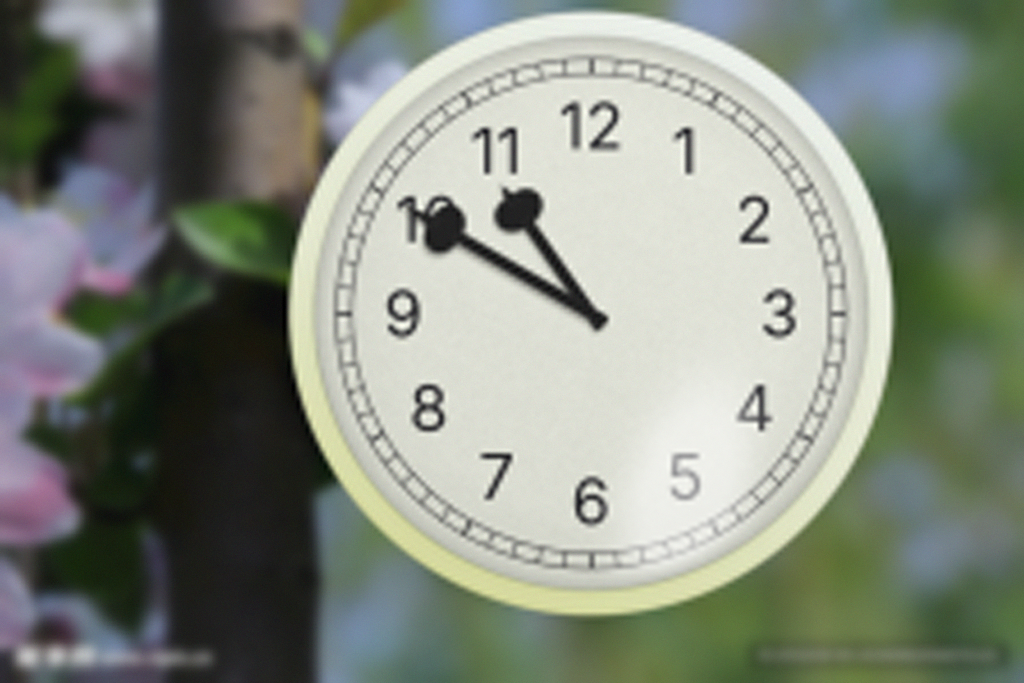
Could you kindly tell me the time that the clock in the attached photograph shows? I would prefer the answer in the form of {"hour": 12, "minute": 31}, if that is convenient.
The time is {"hour": 10, "minute": 50}
